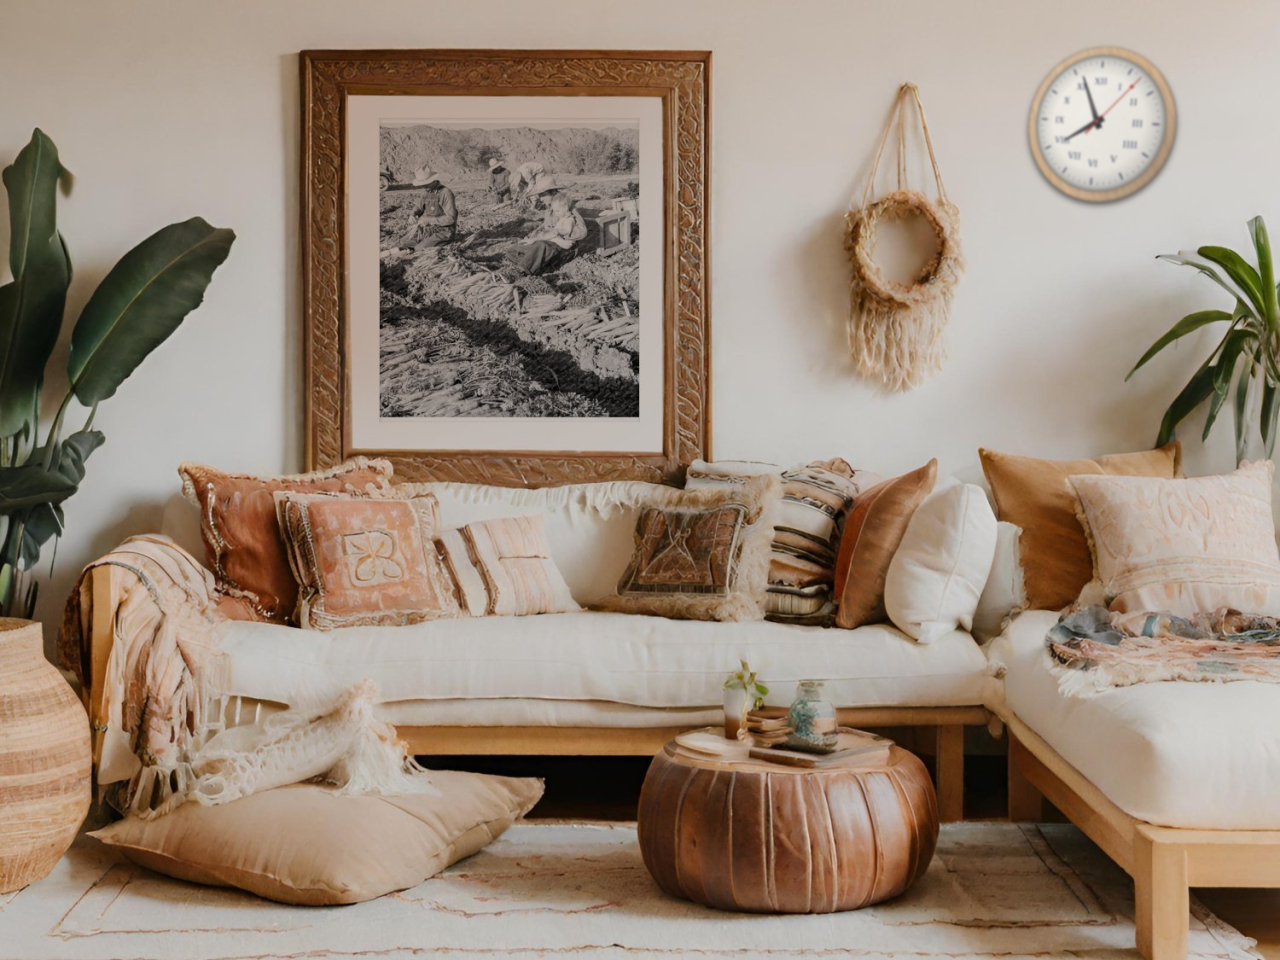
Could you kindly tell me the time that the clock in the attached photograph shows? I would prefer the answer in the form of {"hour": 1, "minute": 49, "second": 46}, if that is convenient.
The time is {"hour": 7, "minute": 56, "second": 7}
